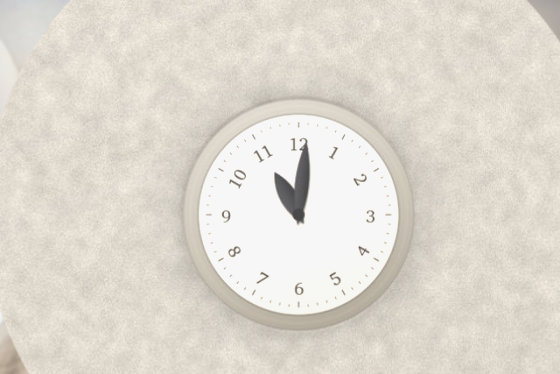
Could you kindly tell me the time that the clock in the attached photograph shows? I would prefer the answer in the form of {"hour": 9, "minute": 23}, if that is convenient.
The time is {"hour": 11, "minute": 1}
